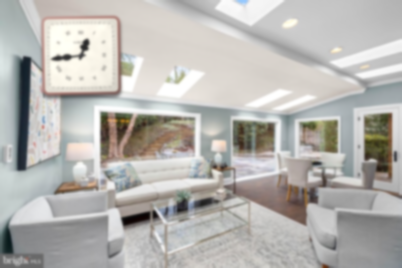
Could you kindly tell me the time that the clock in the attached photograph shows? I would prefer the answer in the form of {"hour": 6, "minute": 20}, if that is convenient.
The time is {"hour": 12, "minute": 44}
